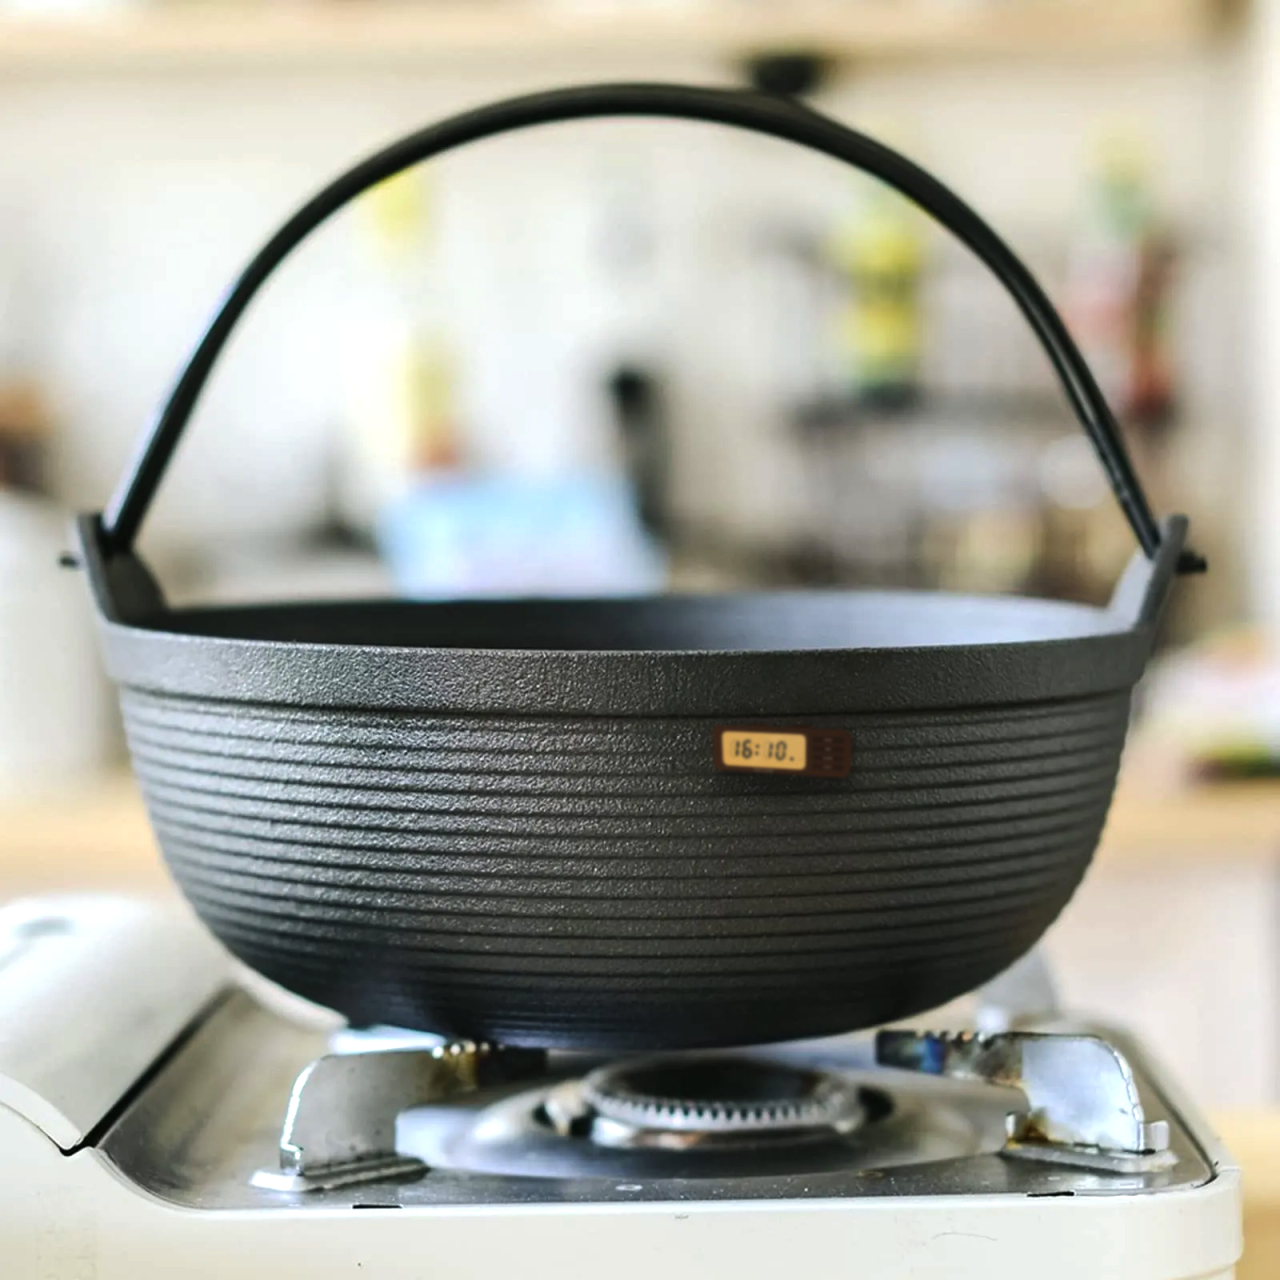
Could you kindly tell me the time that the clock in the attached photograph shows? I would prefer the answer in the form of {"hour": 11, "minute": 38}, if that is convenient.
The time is {"hour": 16, "minute": 10}
